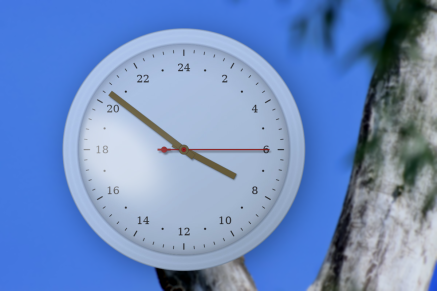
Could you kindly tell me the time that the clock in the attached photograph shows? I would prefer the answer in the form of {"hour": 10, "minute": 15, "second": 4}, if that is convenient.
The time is {"hour": 7, "minute": 51, "second": 15}
